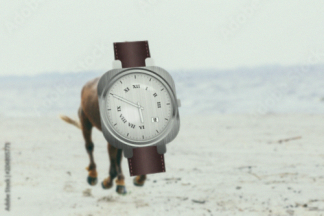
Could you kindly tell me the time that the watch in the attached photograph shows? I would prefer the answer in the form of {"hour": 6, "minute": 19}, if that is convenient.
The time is {"hour": 5, "minute": 50}
